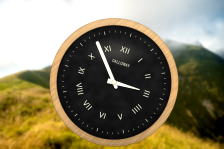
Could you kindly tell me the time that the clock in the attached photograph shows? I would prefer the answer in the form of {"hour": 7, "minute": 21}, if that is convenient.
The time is {"hour": 2, "minute": 53}
